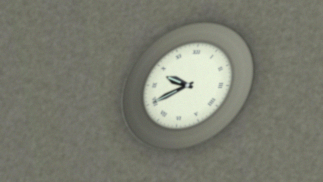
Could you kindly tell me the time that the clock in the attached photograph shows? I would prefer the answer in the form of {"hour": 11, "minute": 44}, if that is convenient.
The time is {"hour": 9, "minute": 40}
